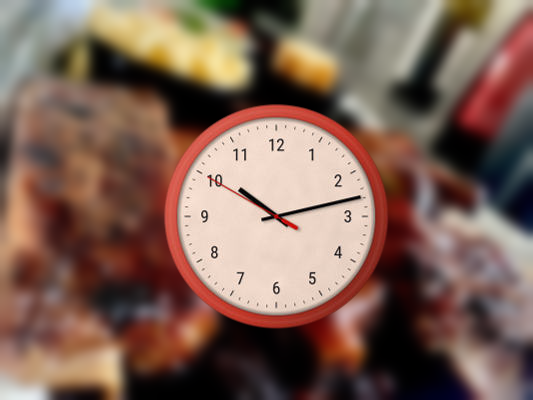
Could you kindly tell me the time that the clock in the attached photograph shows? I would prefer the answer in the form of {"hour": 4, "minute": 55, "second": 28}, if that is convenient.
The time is {"hour": 10, "minute": 12, "second": 50}
